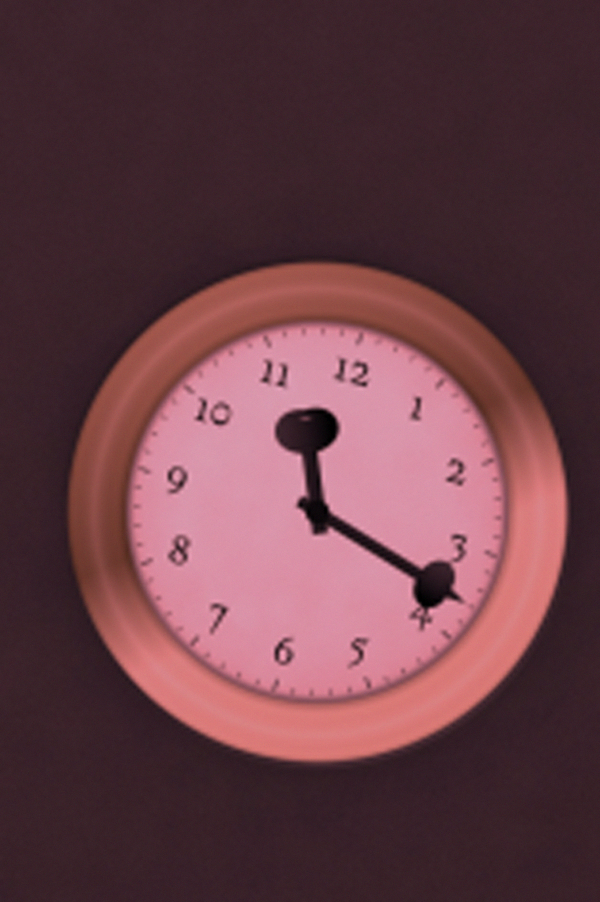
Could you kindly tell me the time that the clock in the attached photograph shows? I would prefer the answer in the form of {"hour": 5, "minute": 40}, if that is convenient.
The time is {"hour": 11, "minute": 18}
